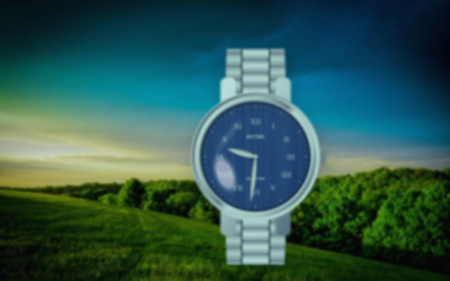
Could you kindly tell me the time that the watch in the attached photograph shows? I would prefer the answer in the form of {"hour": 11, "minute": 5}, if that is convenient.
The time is {"hour": 9, "minute": 31}
